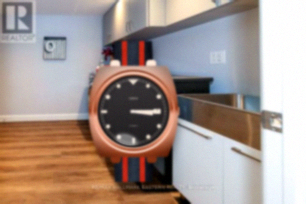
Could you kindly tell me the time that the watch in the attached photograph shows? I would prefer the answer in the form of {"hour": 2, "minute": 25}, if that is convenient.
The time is {"hour": 3, "minute": 15}
